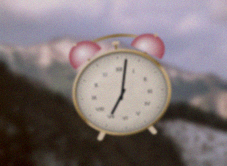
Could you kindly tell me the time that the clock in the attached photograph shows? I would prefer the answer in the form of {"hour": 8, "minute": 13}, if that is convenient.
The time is {"hour": 7, "minute": 2}
